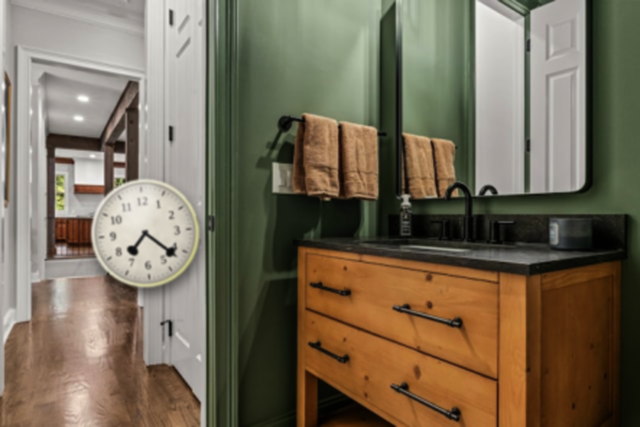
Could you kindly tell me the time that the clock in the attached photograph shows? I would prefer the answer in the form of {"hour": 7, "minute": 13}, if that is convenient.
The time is {"hour": 7, "minute": 22}
